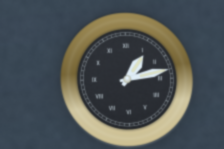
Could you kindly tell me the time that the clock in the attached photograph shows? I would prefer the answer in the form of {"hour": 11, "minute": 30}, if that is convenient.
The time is {"hour": 1, "minute": 13}
